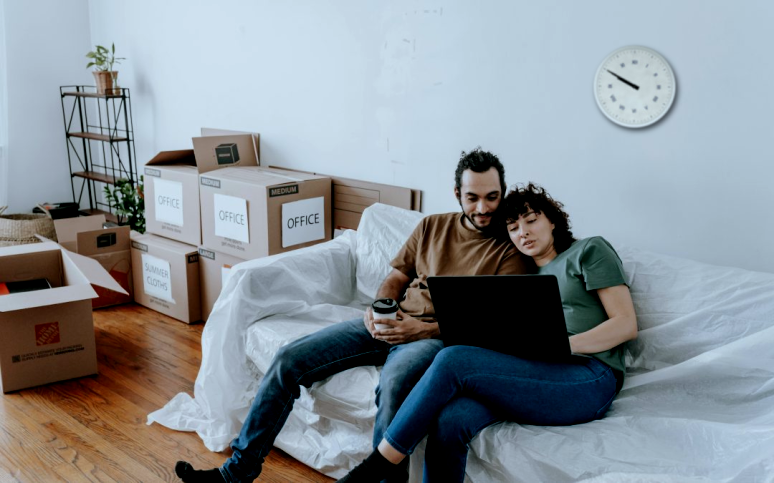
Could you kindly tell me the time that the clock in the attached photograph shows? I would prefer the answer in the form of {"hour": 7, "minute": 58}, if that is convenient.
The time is {"hour": 9, "minute": 50}
